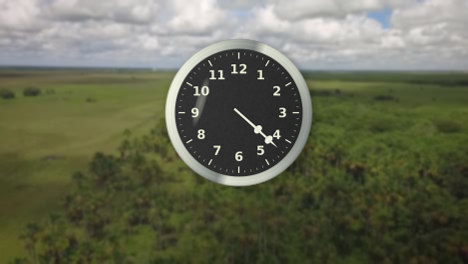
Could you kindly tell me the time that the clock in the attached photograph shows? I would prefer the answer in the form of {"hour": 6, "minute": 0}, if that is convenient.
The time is {"hour": 4, "minute": 22}
